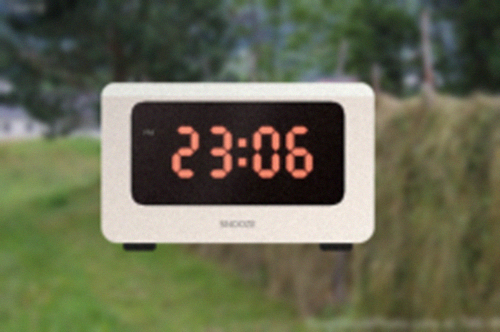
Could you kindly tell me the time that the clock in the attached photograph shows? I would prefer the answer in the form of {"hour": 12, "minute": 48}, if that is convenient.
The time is {"hour": 23, "minute": 6}
